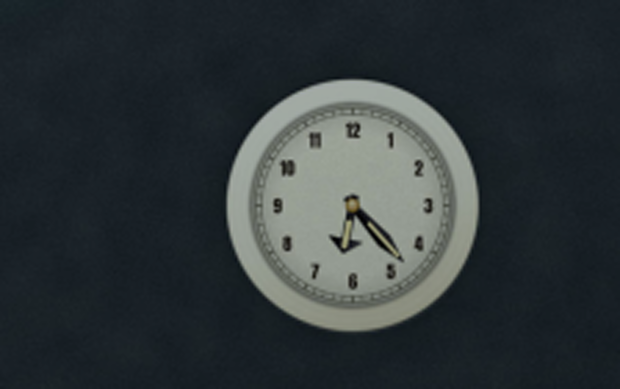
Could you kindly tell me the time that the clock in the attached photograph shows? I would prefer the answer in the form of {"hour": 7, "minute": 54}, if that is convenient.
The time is {"hour": 6, "minute": 23}
